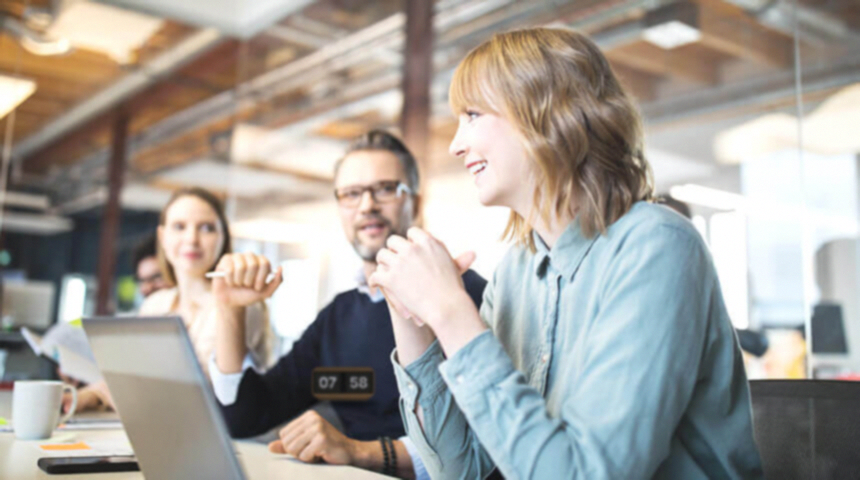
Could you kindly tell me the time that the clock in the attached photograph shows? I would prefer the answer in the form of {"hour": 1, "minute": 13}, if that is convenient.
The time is {"hour": 7, "minute": 58}
